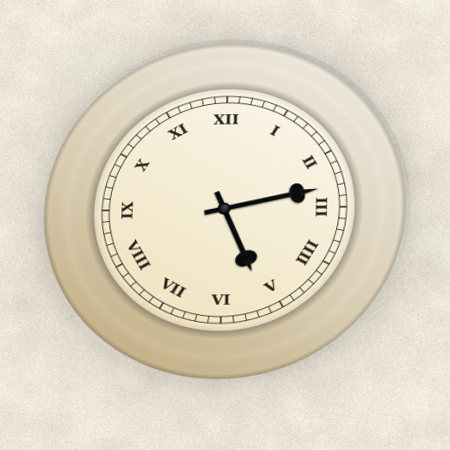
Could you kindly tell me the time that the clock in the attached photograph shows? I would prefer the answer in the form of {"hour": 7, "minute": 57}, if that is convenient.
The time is {"hour": 5, "minute": 13}
